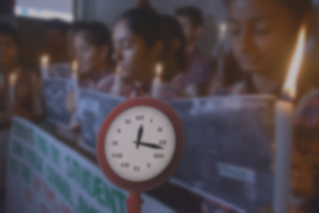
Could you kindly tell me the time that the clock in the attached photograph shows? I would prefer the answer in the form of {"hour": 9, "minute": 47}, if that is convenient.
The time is {"hour": 12, "minute": 17}
